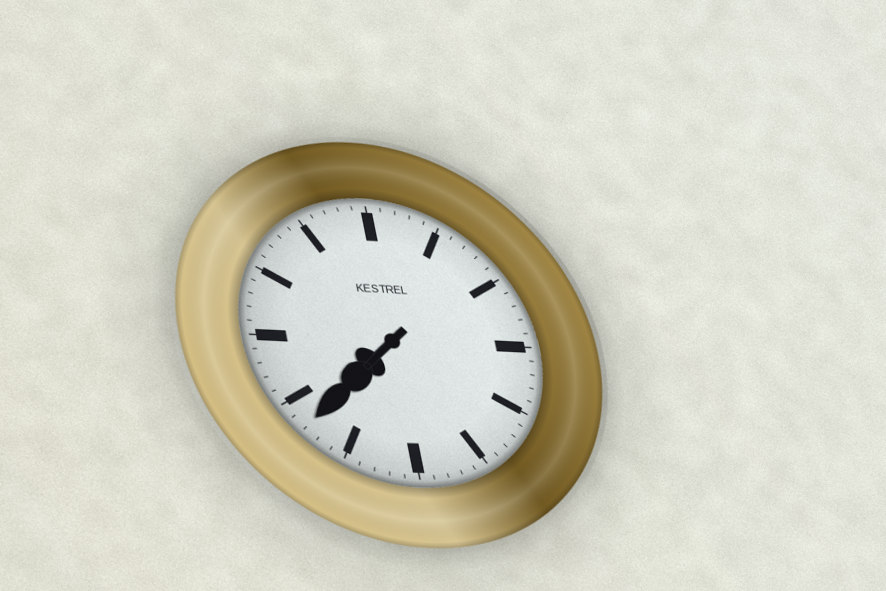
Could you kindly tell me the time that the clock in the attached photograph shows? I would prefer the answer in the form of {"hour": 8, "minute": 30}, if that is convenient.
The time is {"hour": 7, "minute": 38}
